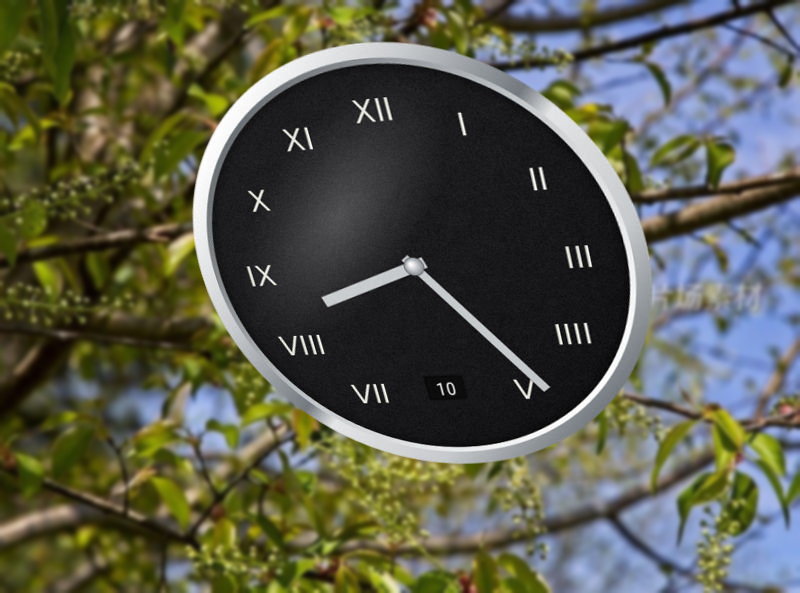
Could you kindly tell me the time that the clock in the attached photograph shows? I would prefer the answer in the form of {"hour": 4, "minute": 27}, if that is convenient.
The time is {"hour": 8, "minute": 24}
